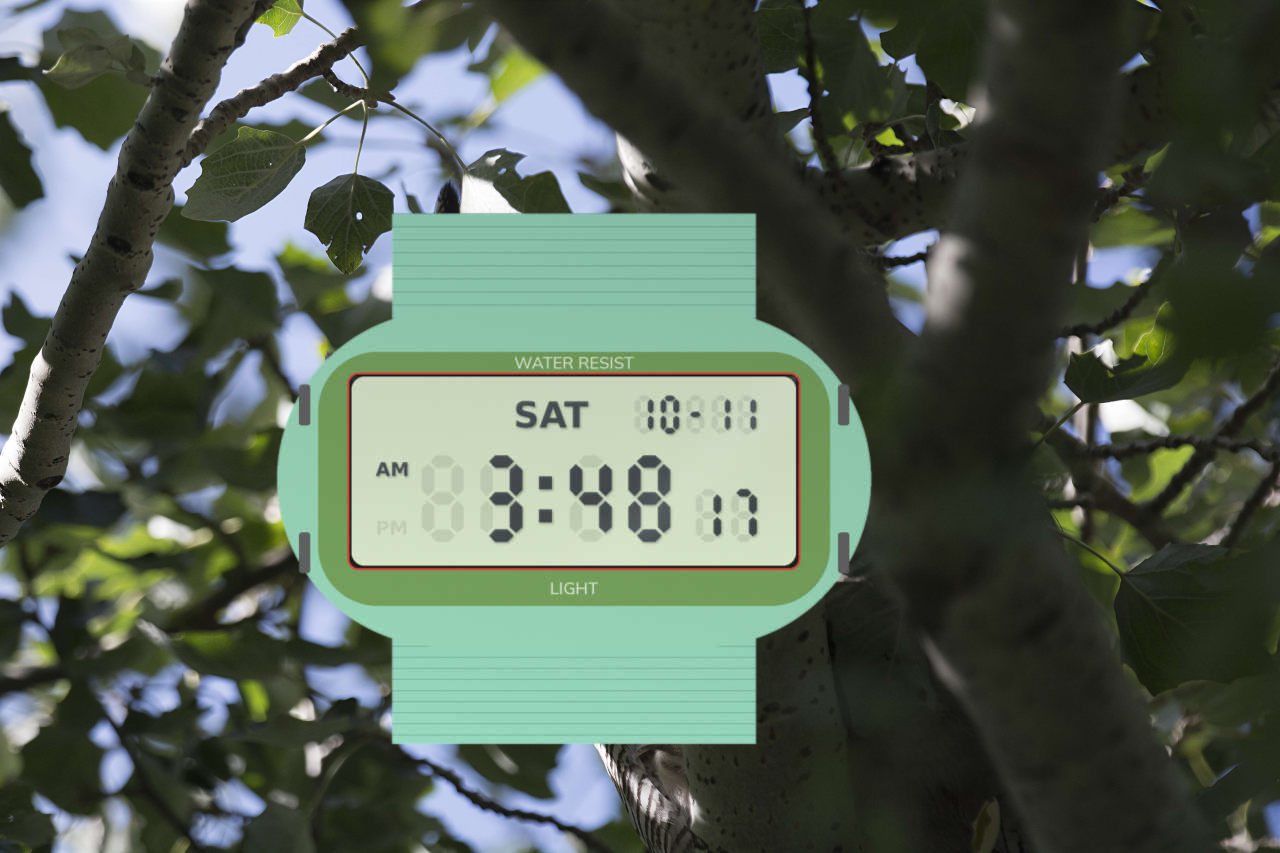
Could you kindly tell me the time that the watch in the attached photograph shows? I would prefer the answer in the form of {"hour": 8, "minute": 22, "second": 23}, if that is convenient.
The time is {"hour": 3, "minute": 48, "second": 17}
